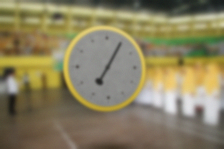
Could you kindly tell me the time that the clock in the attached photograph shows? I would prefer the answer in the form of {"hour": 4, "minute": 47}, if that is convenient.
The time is {"hour": 7, "minute": 5}
